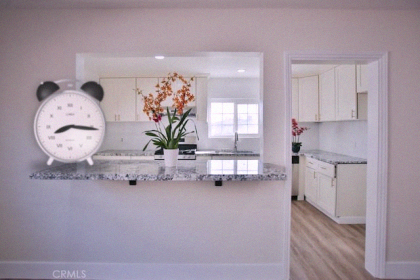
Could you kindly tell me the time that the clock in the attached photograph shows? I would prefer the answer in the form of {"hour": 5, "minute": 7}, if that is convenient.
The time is {"hour": 8, "minute": 16}
